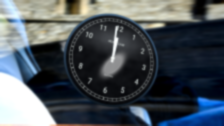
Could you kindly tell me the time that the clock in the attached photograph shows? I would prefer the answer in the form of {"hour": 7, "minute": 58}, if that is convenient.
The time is {"hour": 11, "minute": 59}
